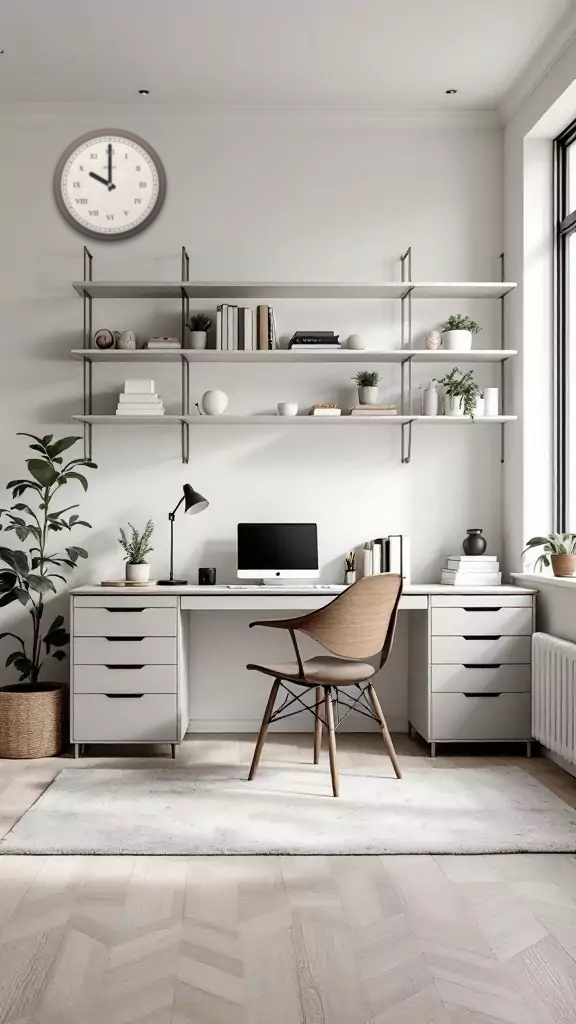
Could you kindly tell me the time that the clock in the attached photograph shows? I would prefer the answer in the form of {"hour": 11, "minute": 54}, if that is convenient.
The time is {"hour": 10, "minute": 0}
